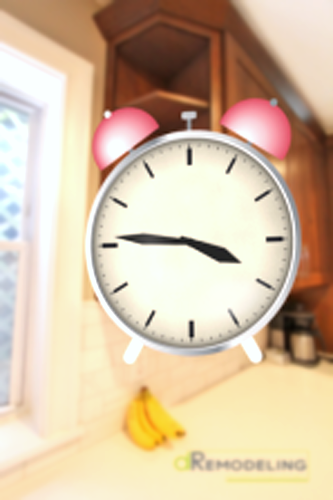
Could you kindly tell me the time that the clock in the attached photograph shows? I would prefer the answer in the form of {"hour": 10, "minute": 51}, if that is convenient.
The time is {"hour": 3, "minute": 46}
